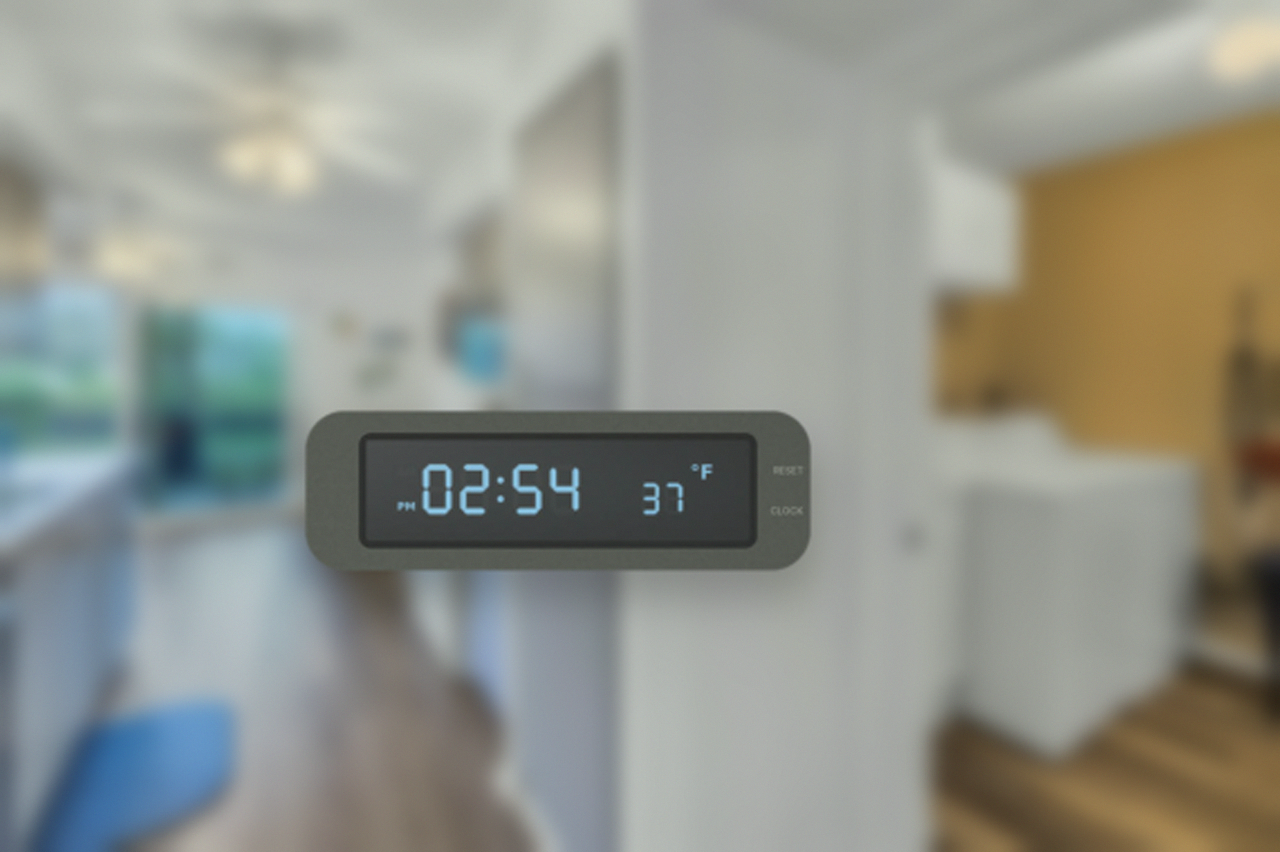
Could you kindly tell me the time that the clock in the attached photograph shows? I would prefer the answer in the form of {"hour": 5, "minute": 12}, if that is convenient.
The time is {"hour": 2, "minute": 54}
